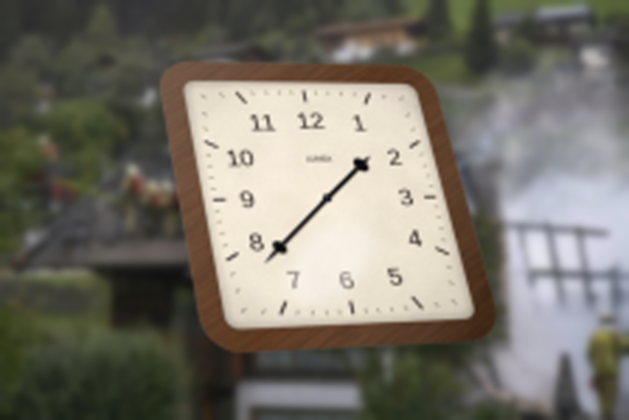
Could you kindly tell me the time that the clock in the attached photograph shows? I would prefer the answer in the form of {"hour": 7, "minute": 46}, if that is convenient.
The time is {"hour": 1, "minute": 38}
